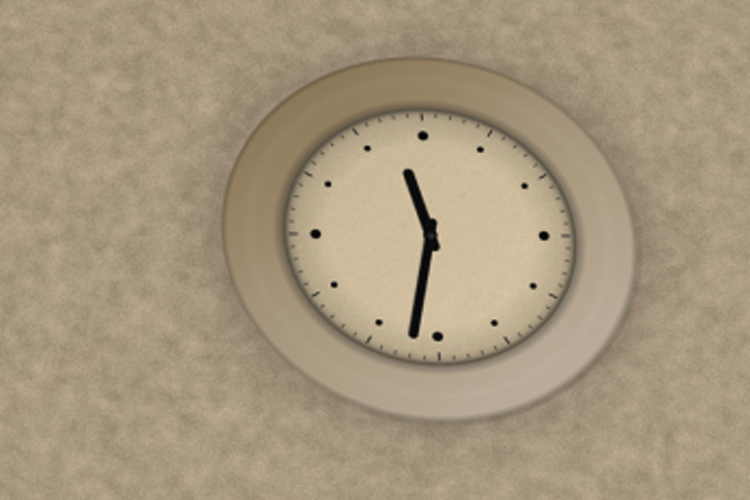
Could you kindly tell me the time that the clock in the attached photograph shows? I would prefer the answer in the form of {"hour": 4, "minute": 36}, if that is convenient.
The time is {"hour": 11, "minute": 32}
